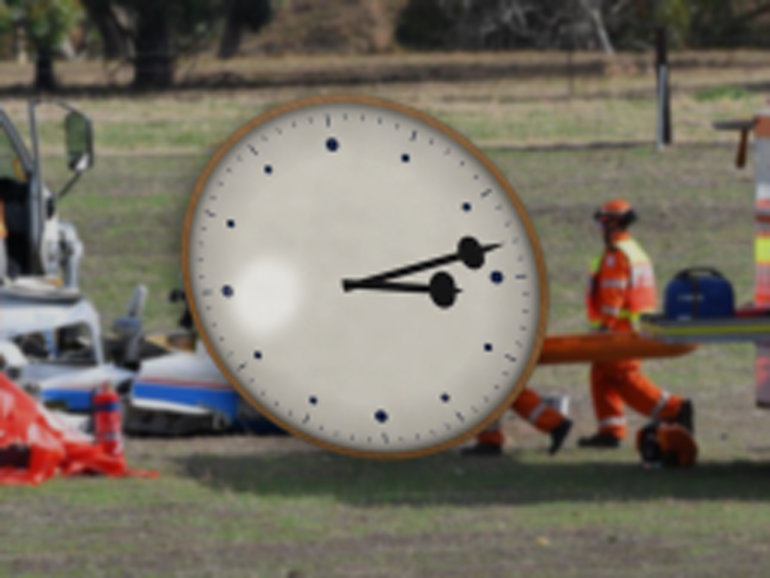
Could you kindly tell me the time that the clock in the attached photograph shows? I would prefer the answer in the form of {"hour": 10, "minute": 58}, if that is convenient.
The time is {"hour": 3, "minute": 13}
